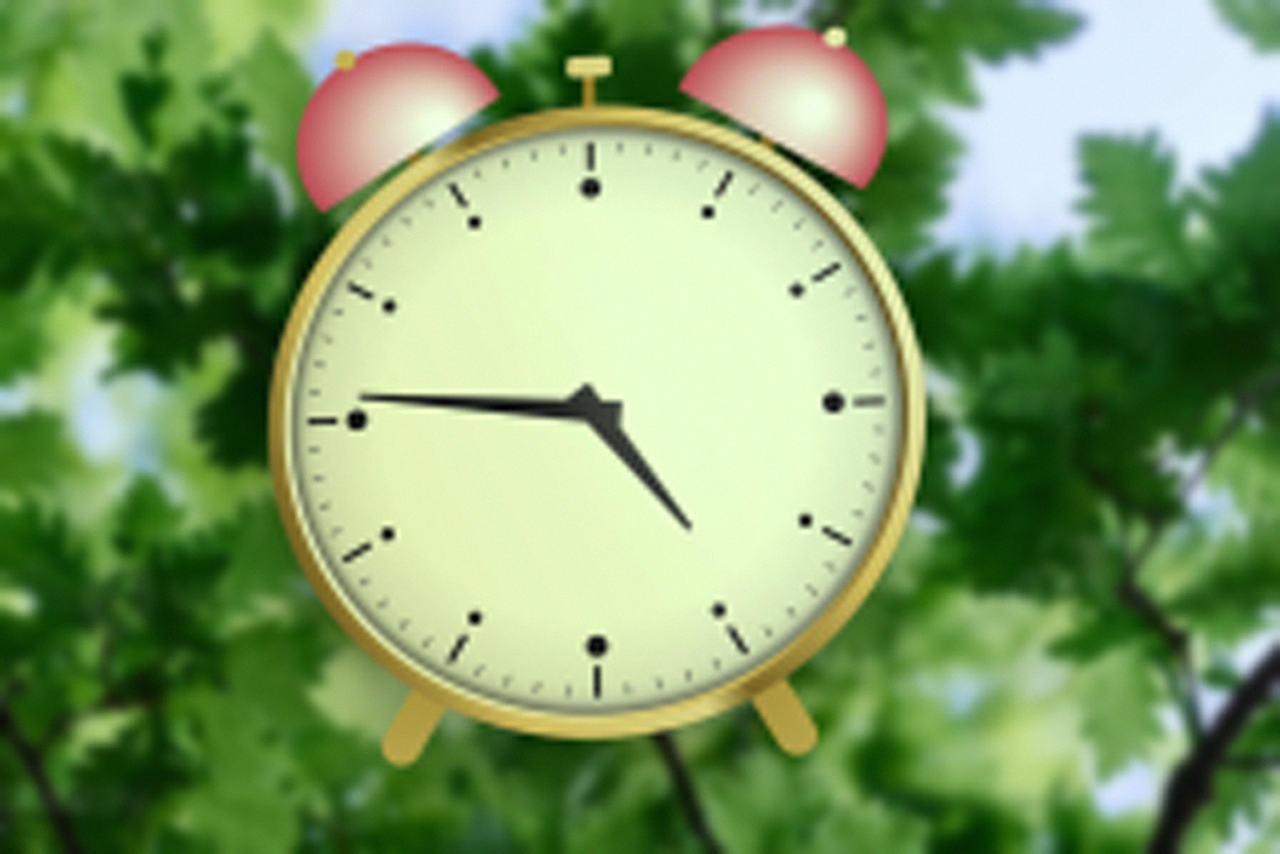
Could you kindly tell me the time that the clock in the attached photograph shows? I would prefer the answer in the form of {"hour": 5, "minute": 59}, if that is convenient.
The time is {"hour": 4, "minute": 46}
